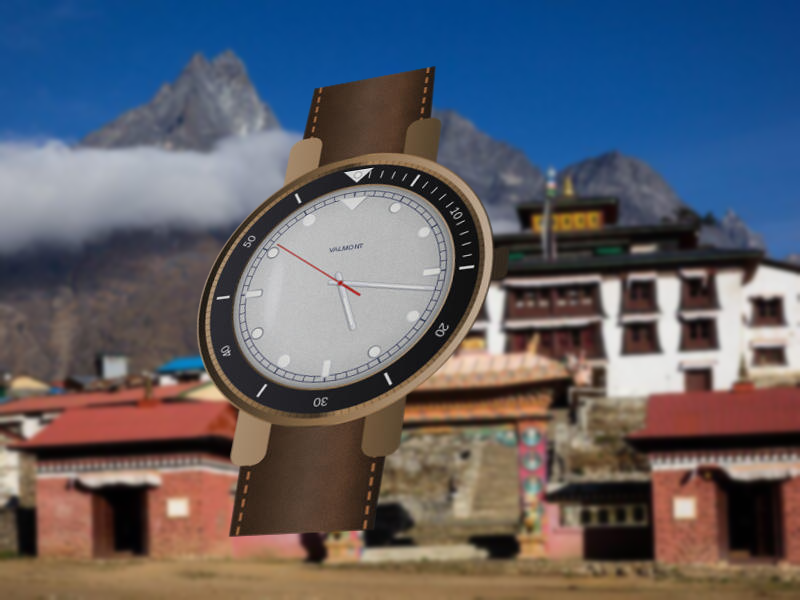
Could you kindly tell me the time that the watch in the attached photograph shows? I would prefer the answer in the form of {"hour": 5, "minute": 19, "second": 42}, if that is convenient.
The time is {"hour": 5, "minute": 16, "second": 51}
